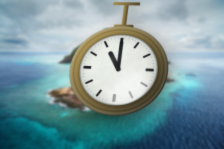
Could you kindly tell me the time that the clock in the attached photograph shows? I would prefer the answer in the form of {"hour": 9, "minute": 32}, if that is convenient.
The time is {"hour": 11, "minute": 0}
